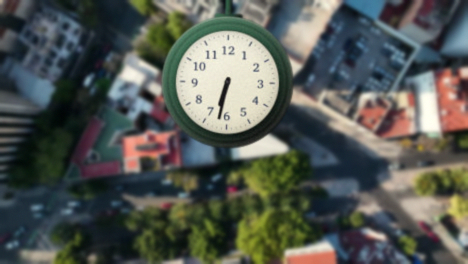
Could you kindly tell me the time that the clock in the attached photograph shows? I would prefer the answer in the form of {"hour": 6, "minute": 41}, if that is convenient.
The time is {"hour": 6, "minute": 32}
